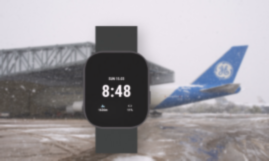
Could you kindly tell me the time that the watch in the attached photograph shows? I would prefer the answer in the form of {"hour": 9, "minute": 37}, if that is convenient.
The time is {"hour": 8, "minute": 48}
